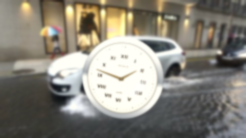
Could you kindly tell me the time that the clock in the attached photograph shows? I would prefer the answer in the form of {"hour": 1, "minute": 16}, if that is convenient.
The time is {"hour": 1, "minute": 47}
